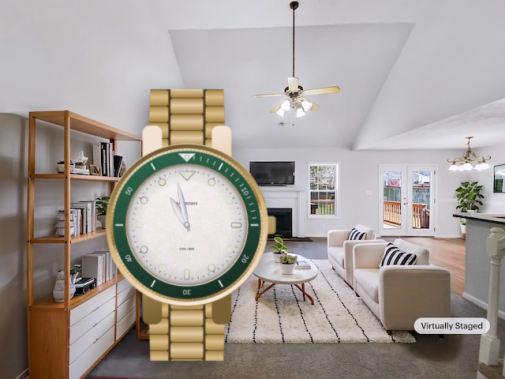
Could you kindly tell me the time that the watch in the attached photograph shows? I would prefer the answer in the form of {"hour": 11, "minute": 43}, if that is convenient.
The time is {"hour": 10, "minute": 58}
